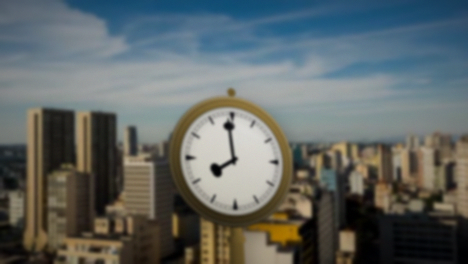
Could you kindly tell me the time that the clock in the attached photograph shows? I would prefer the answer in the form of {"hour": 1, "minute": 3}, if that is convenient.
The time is {"hour": 7, "minute": 59}
